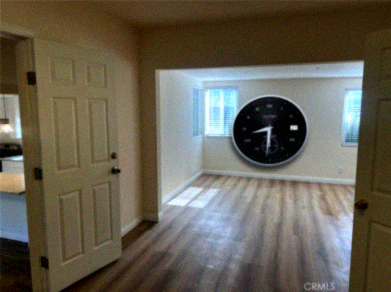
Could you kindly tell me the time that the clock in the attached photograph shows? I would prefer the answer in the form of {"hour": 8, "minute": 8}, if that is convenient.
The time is {"hour": 8, "minute": 31}
